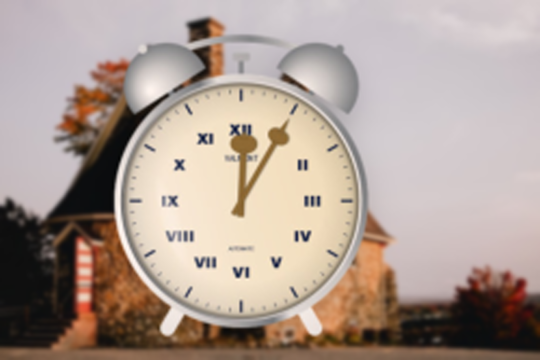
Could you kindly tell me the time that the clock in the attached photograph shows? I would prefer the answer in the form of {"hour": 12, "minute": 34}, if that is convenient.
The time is {"hour": 12, "minute": 5}
